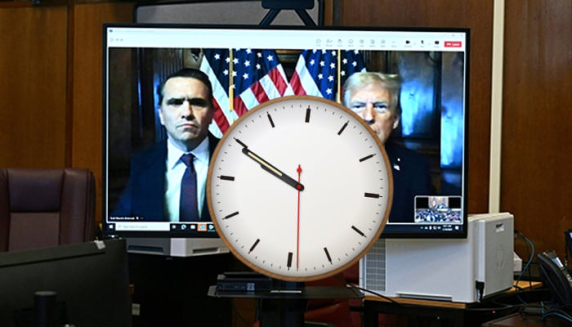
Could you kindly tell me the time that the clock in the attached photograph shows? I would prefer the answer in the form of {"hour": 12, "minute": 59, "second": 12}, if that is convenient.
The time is {"hour": 9, "minute": 49, "second": 29}
